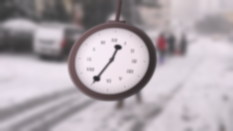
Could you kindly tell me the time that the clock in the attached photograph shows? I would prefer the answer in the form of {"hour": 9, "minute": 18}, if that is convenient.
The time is {"hour": 12, "minute": 35}
